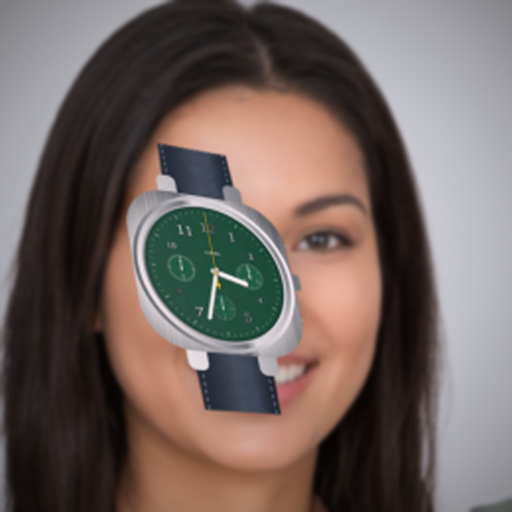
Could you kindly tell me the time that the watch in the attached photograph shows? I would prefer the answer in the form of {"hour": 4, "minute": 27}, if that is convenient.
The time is {"hour": 3, "minute": 33}
